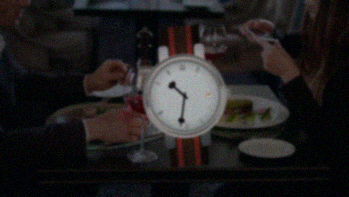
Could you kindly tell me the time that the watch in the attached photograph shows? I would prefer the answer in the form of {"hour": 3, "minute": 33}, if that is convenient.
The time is {"hour": 10, "minute": 32}
